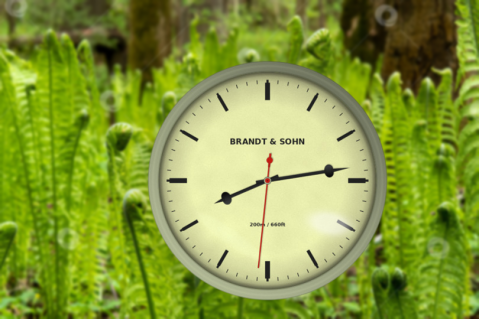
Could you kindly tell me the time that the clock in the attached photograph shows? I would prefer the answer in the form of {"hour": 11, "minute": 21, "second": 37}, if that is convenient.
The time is {"hour": 8, "minute": 13, "second": 31}
